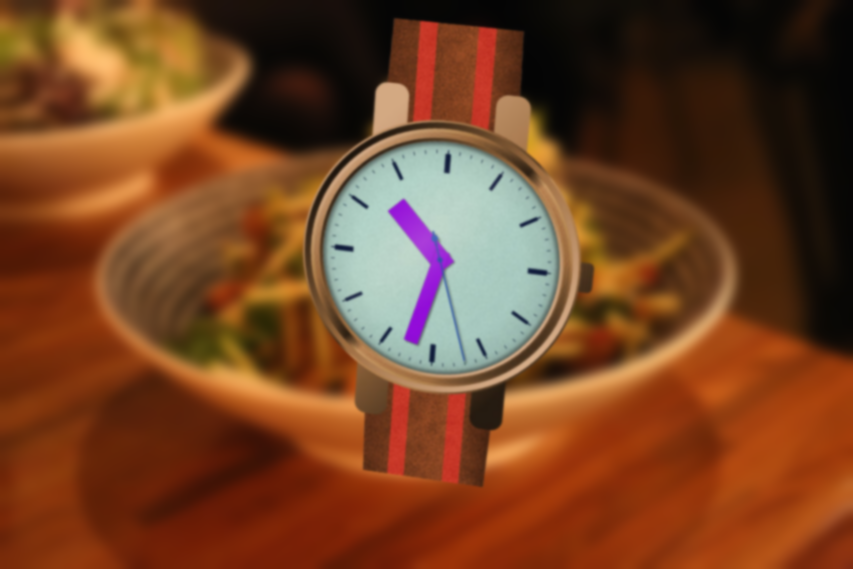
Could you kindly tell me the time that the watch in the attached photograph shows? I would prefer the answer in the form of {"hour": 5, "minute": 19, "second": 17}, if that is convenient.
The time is {"hour": 10, "minute": 32, "second": 27}
